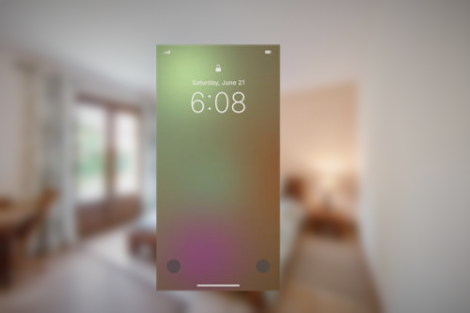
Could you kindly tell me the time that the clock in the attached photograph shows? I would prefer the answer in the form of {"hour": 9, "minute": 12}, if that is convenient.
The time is {"hour": 6, "minute": 8}
